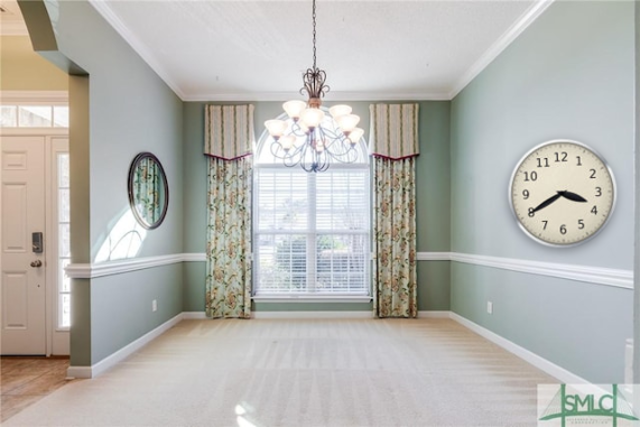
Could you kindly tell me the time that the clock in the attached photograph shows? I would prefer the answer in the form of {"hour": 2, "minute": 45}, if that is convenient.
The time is {"hour": 3, "minute": 40}
